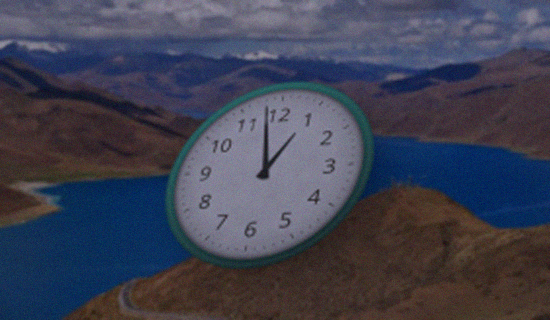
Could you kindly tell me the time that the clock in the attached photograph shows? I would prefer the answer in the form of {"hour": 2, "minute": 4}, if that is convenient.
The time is {"hour": 12, "minute": 58}
